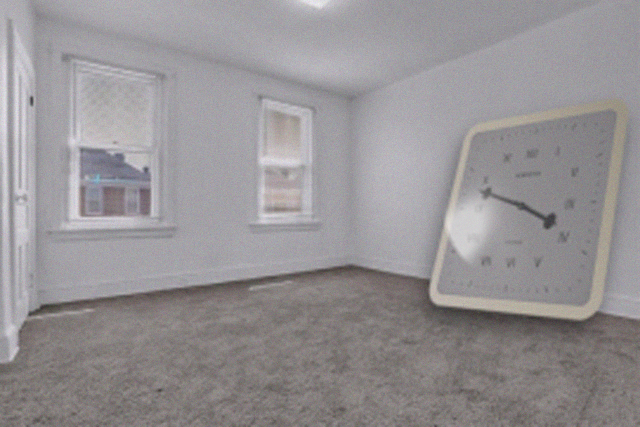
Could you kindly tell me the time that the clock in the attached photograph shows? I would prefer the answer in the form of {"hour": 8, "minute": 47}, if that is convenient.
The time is {"hour": 3, "minute": 48}
